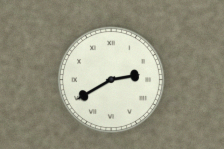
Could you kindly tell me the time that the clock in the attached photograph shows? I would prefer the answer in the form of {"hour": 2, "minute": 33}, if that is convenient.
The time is {"hour": 2, "minute": 40}
